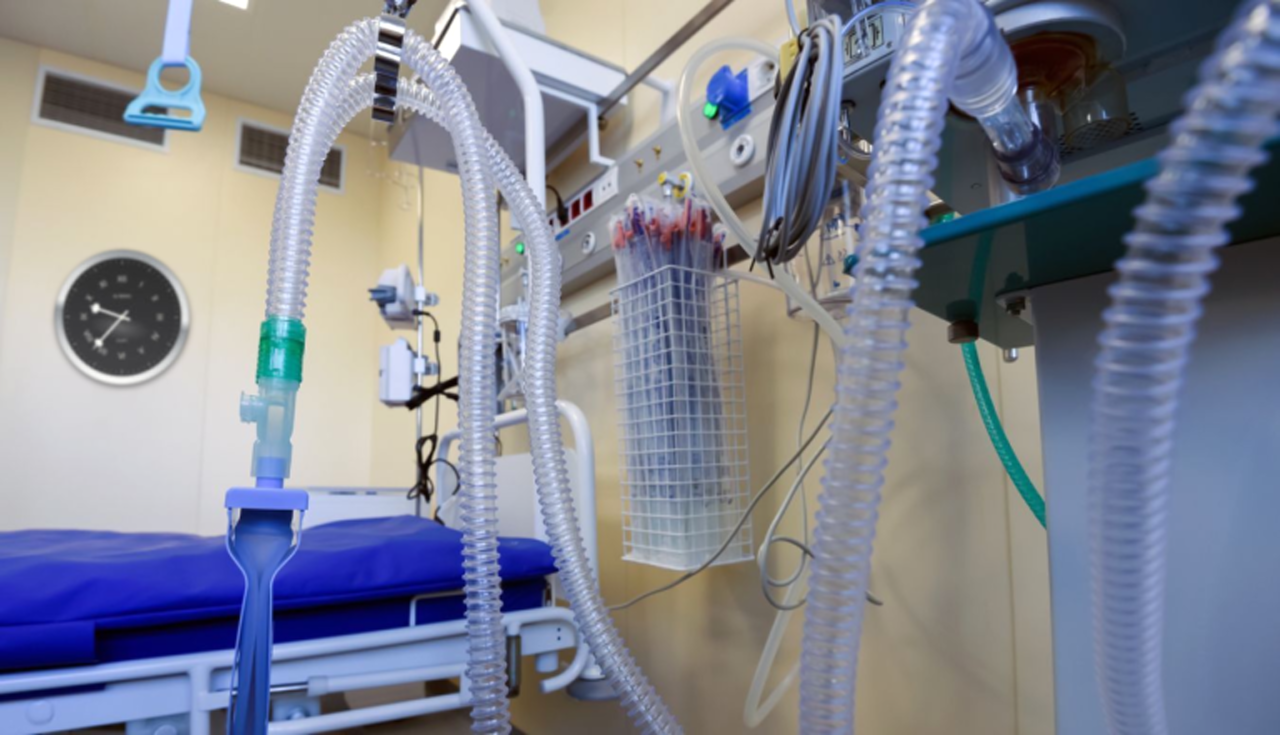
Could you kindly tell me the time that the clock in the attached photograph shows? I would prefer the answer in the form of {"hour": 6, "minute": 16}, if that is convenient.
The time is {"hour": 9, "minute": 37}
